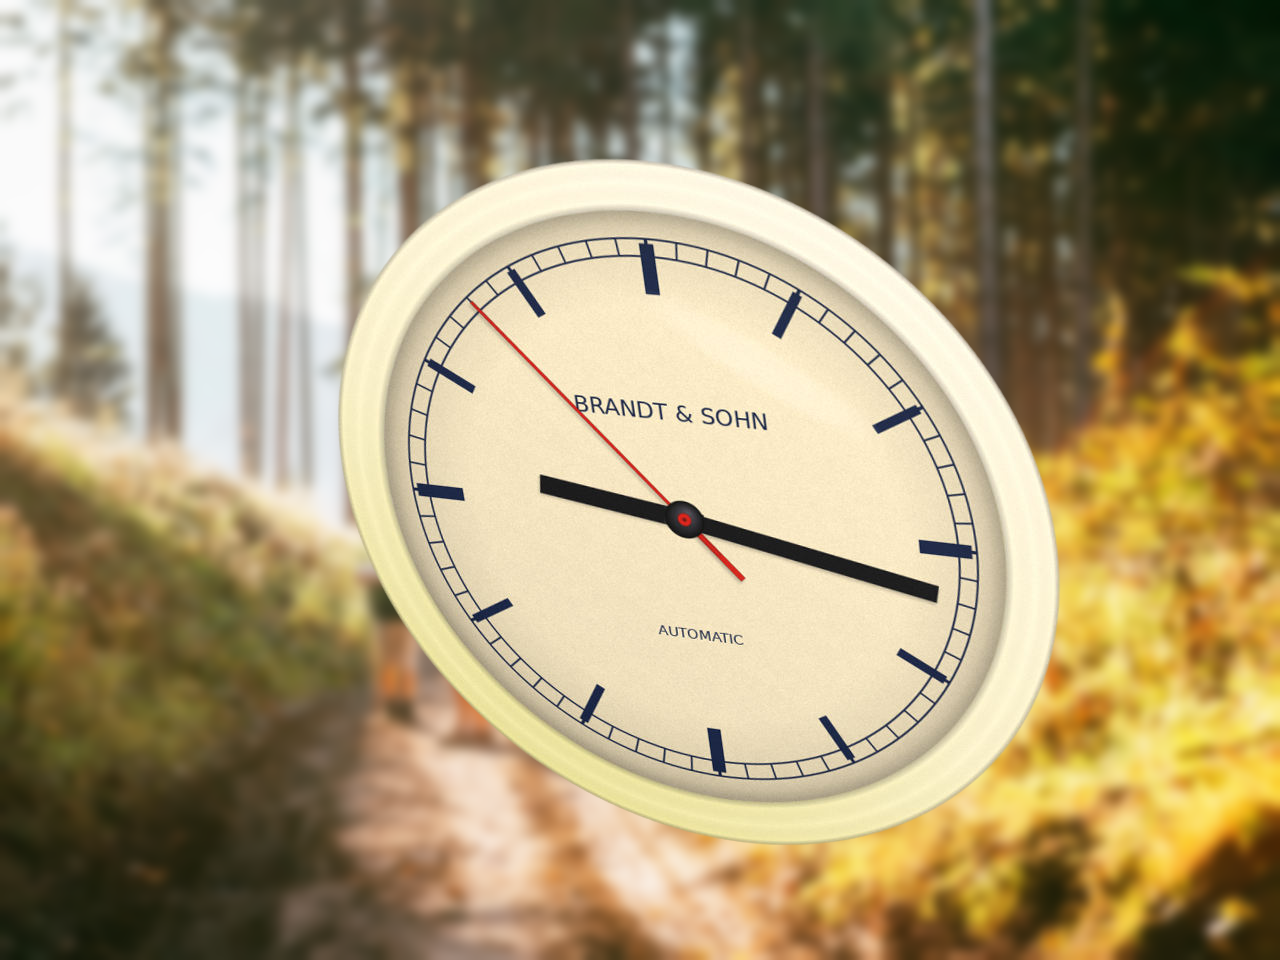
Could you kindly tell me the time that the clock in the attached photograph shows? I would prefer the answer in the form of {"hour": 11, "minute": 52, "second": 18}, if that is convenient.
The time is {"hour": 9, "minute": 16, "second": 53}
